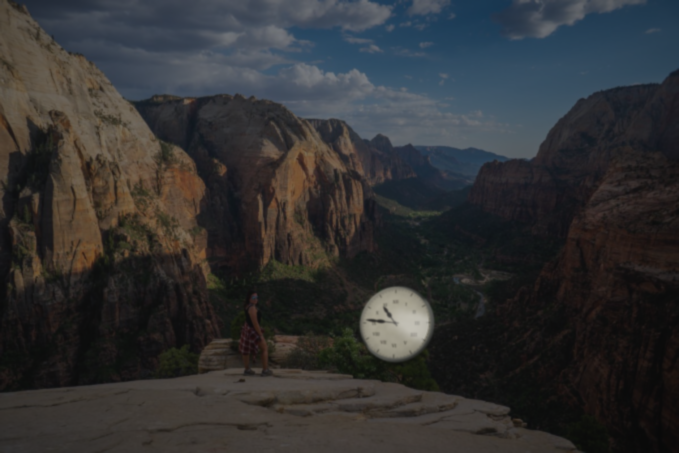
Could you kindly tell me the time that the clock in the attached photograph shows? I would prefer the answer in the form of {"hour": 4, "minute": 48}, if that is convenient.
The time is {"hour": 10, "minute": 46}
